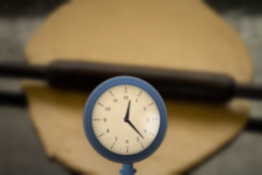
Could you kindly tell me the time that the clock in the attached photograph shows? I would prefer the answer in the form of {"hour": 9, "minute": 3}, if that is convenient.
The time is {"hour": 12, "minute": 23}
